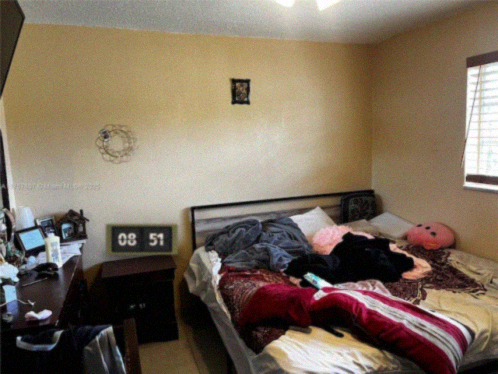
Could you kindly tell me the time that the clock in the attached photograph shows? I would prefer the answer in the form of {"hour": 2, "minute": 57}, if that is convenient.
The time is {"hour": 8, "minute": 51}
